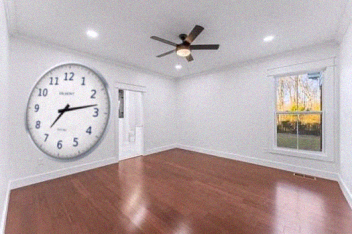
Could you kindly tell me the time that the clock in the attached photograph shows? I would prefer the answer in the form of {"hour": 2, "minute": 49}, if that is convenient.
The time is {"hour": 7, "minute": 13}
